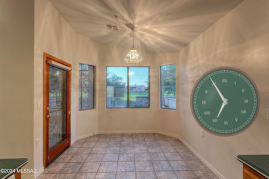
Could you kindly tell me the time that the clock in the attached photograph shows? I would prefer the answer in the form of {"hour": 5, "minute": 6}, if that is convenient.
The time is {"hour": 6, "minute": 55}
